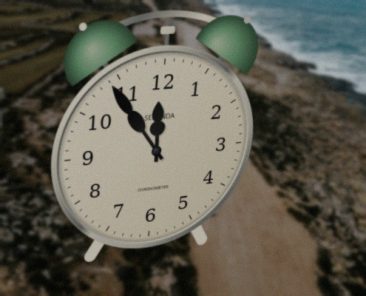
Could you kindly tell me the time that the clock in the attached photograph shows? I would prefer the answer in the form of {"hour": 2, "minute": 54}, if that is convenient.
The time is {"hour": 11, "minute": 54}
